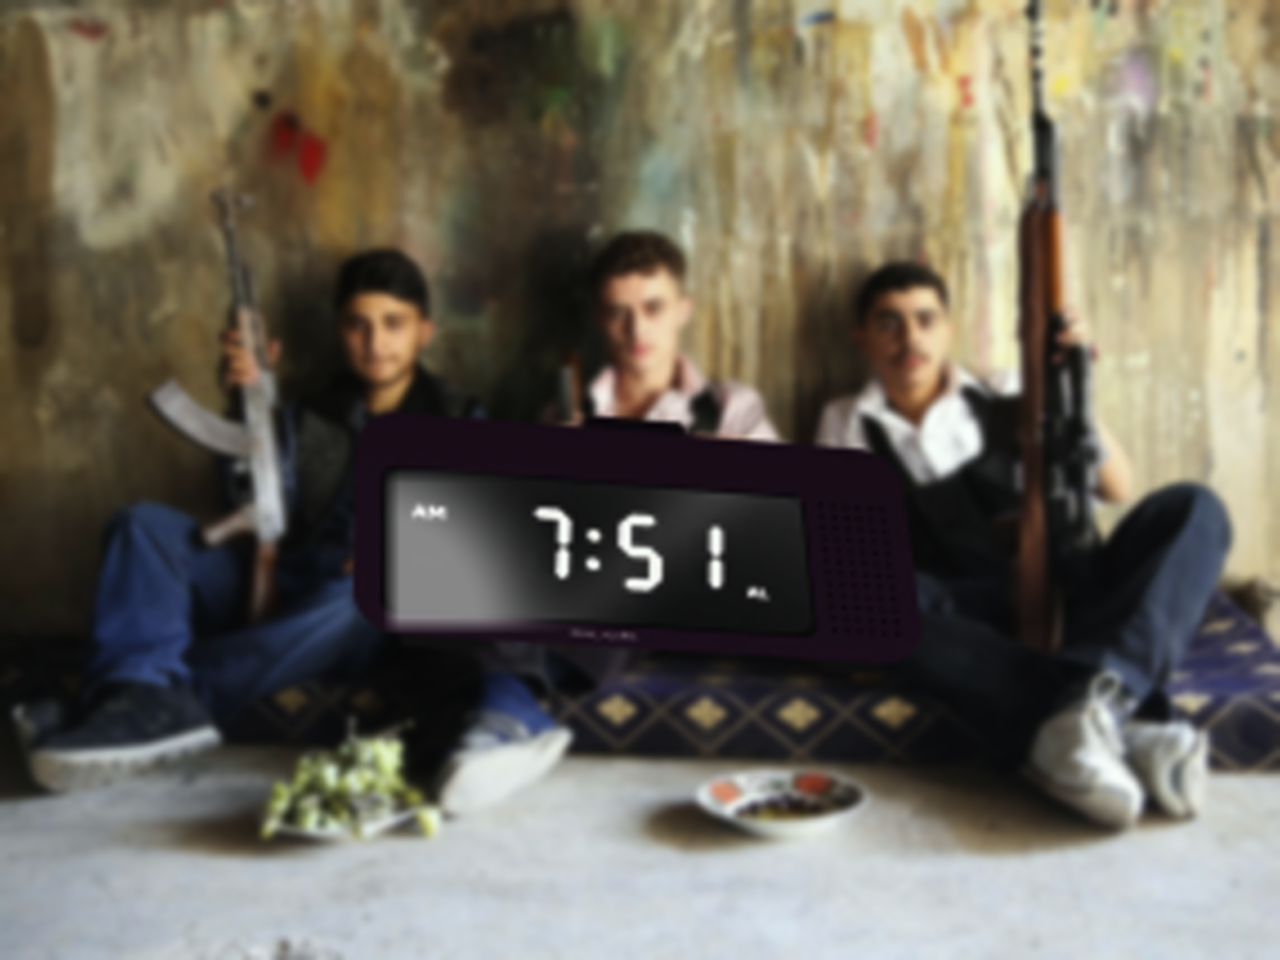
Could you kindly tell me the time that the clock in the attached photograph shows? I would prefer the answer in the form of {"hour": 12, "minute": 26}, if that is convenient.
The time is {"hour": 7, "minute": 51}
